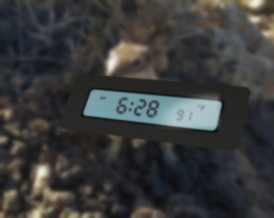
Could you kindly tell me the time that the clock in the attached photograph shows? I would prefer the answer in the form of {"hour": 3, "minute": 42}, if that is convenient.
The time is {"hour": 6, "minute": 28}
